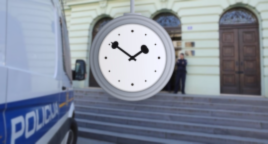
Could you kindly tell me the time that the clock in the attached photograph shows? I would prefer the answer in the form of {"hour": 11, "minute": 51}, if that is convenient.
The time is {"hour": 1, "minute": 51}
